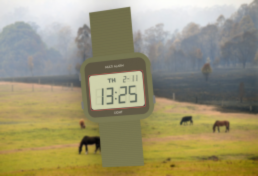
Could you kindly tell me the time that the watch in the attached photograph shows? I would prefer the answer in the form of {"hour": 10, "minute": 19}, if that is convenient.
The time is {"hour": 13, "minute": 25}
